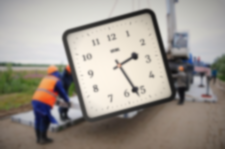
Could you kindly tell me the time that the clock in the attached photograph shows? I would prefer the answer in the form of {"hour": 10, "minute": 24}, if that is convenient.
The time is {"hour": 2, "minute": 27}
